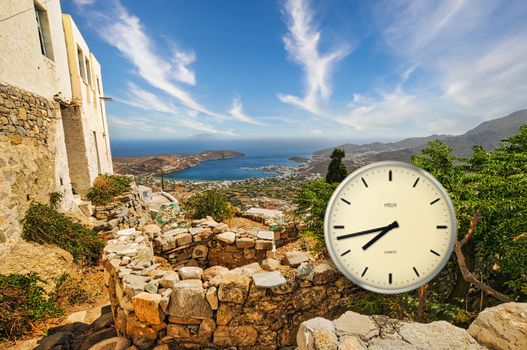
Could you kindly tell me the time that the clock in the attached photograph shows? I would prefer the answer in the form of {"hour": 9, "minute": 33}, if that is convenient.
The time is {"hour": 7, "minute": 43}
